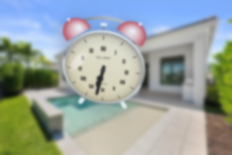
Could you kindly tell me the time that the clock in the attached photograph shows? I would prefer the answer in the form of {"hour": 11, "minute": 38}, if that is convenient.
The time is {"hour": 6, "minute": 32}
